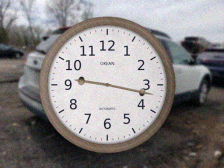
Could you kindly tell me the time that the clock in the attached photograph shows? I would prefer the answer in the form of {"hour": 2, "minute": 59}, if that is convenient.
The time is {"hour": 9, "minute": 17}
